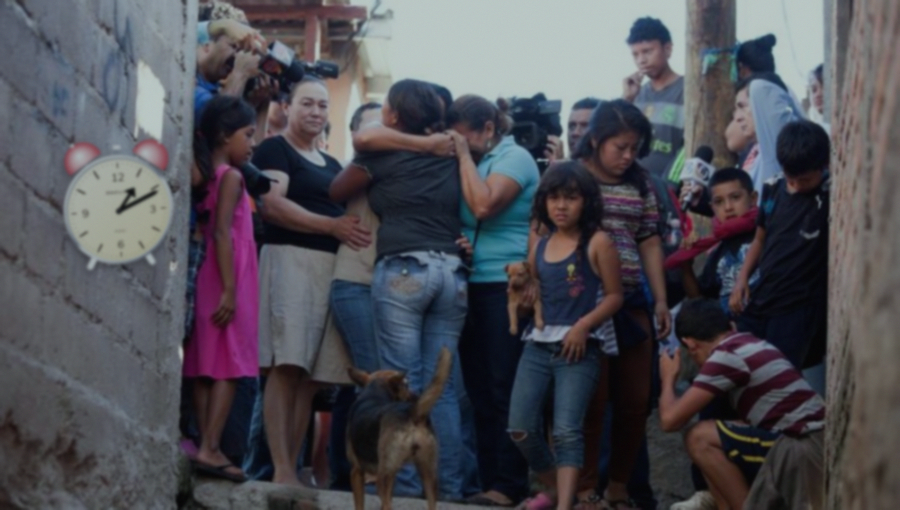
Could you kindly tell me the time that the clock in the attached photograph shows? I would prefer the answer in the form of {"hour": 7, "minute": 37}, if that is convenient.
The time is {"hour": 1, "minute": 11}
